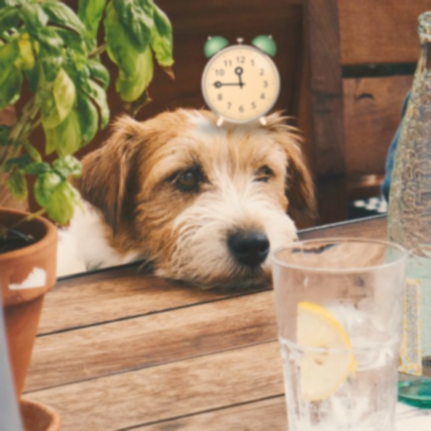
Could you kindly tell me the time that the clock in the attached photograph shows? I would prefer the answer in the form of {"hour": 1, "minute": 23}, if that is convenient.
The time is {"hour": 11, "minute": 45}
